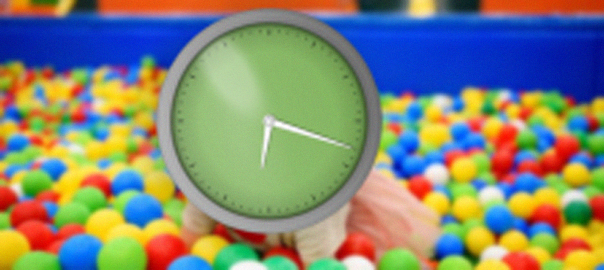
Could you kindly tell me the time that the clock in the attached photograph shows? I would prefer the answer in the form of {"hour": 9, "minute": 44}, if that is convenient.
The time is {"hour": 6, "minute": 18}
